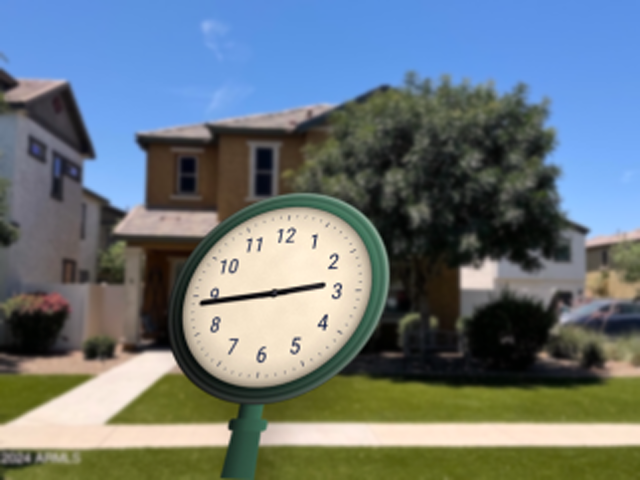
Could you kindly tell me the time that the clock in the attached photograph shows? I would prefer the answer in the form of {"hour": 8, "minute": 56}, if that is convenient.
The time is {"hour": 2, "minute": 44}
